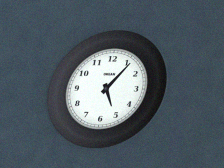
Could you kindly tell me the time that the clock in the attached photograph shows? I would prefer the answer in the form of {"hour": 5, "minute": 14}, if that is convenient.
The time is {"hour": 5, "minute": 6}
